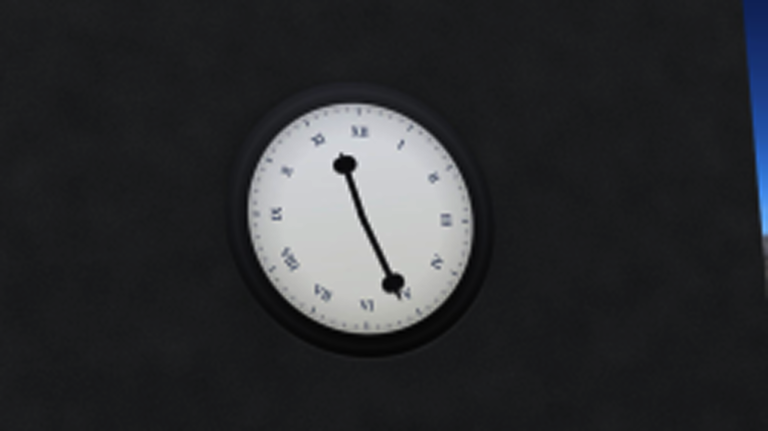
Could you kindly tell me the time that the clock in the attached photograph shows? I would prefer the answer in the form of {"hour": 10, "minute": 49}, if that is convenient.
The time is {"hour": 11, "minute": 26}
